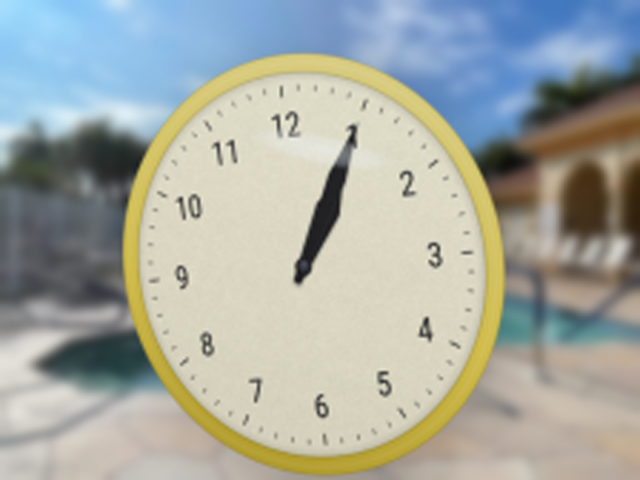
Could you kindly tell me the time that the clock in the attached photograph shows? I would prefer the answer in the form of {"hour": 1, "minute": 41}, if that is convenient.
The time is {"hour": 1, "minute": 5}
